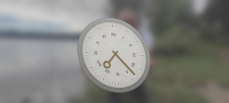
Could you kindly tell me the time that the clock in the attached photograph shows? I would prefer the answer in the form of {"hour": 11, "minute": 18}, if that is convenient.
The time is {"hour": 7, "minute": 23}
